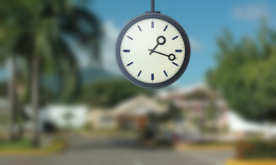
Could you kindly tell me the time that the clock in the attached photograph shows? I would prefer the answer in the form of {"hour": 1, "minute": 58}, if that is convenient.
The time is {"hour": 1, "minute": 18}
